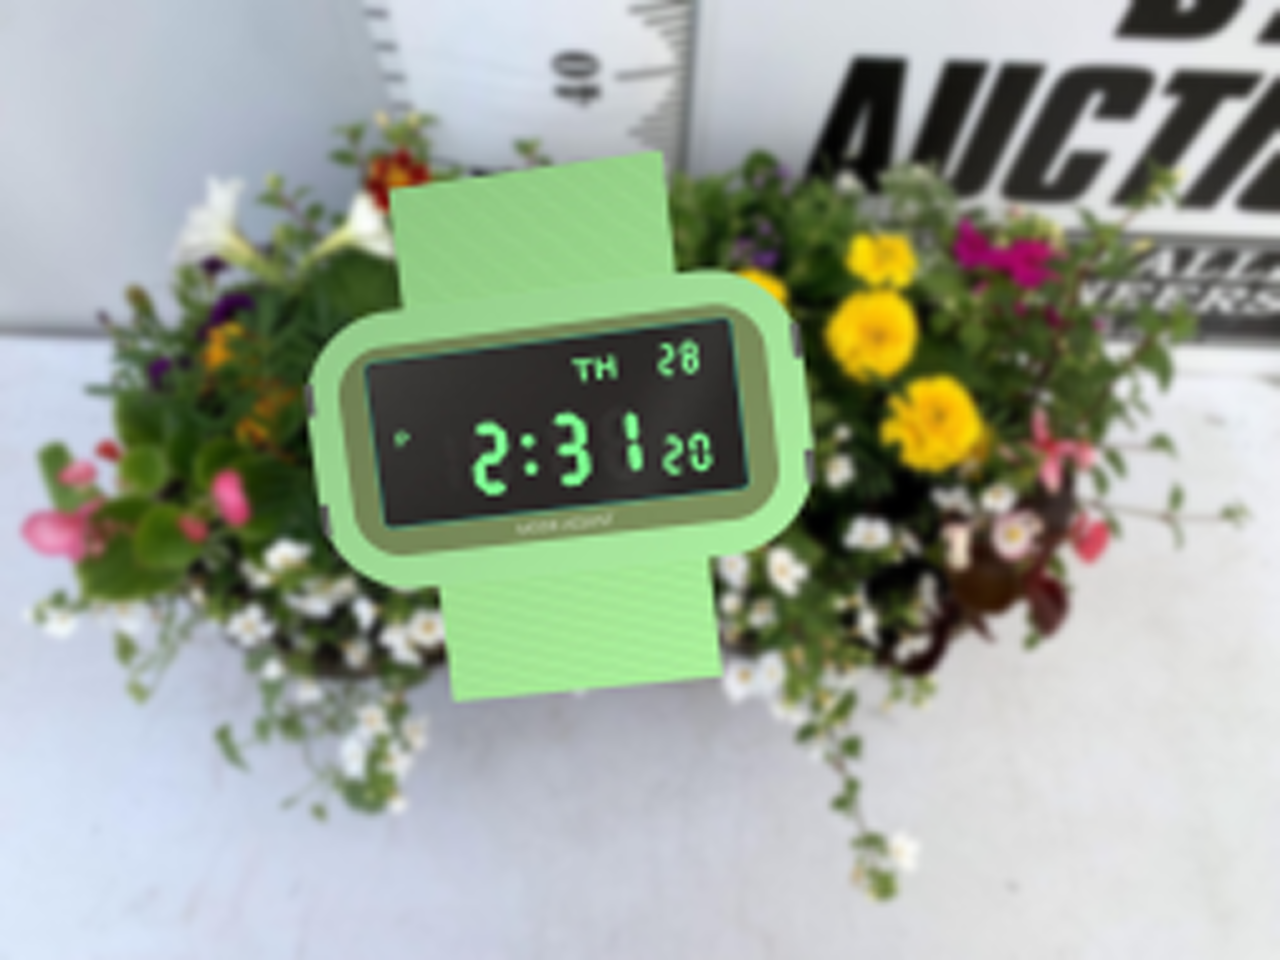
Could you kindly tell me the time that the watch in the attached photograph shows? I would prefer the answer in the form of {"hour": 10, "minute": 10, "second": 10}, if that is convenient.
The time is {"hour": 2, "minute": 31, "second": 20}
